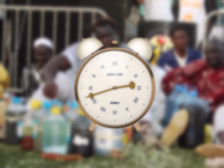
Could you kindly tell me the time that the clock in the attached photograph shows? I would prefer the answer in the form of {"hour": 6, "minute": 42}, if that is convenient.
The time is {"hour": 2, "minute": 42}
